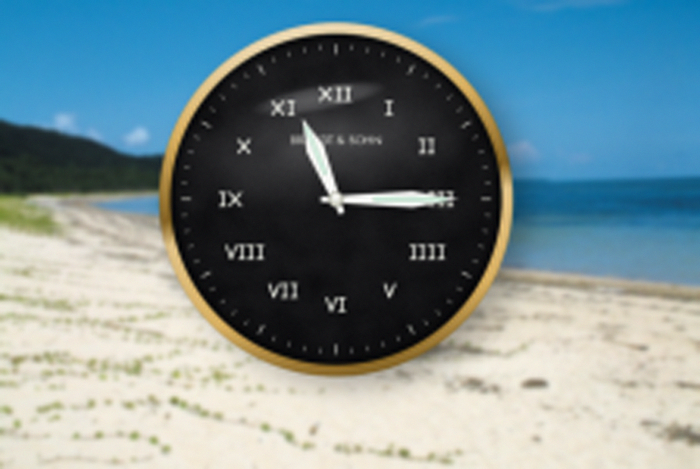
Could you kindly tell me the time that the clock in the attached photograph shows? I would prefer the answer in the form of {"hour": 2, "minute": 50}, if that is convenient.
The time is {"hour": 11, "minute": 15}
